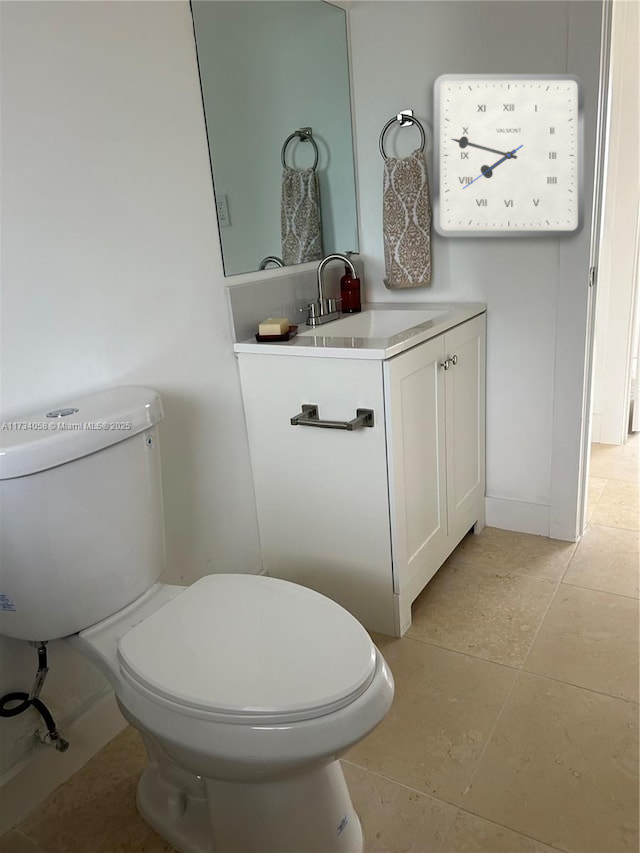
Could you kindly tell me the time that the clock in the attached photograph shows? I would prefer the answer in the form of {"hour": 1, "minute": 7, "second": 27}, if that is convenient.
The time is {"hour": 7, "minute": 47, "second": 39}
